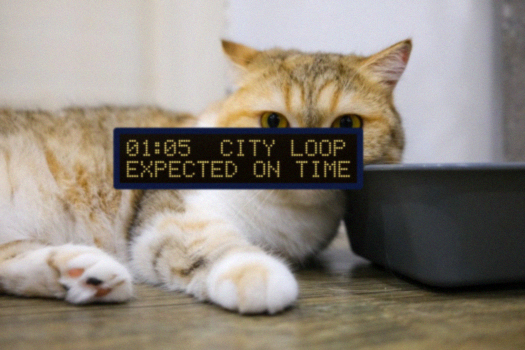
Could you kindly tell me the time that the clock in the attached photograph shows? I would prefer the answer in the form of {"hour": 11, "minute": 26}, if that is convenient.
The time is {"hour": 1, "minute": 5}
